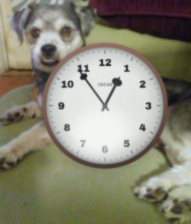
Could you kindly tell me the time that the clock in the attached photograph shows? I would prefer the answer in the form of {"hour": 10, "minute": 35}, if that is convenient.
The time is {"hour": 12, "minute": 54}
